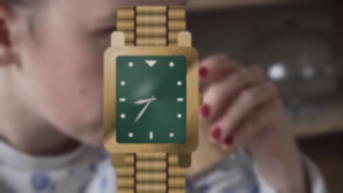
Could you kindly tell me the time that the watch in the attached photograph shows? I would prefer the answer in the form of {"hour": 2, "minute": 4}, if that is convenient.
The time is {"hour": 8, "minute": 36}
